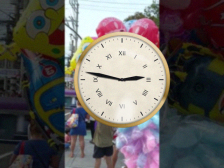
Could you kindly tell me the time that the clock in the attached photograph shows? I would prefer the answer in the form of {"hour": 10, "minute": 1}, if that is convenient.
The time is {"hour": 2, "minute": 47}
